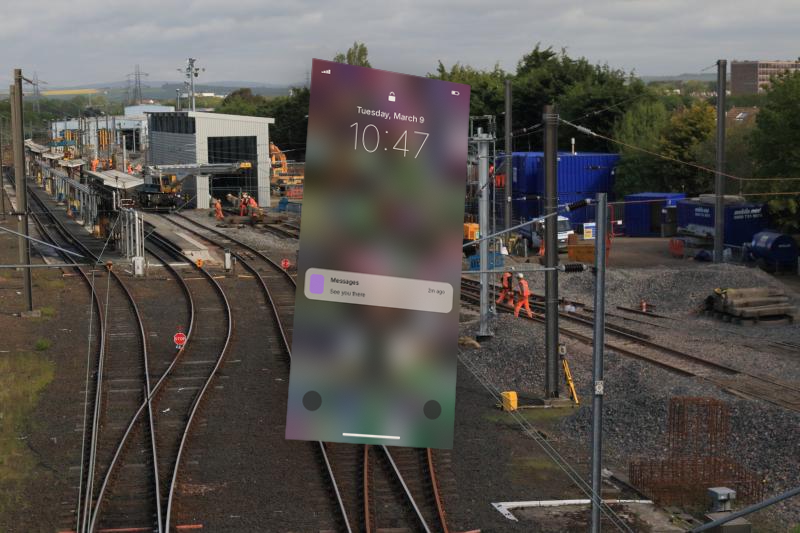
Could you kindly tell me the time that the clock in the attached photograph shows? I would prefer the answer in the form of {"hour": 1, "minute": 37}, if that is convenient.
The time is {"hour": 10, "minute": 47}
